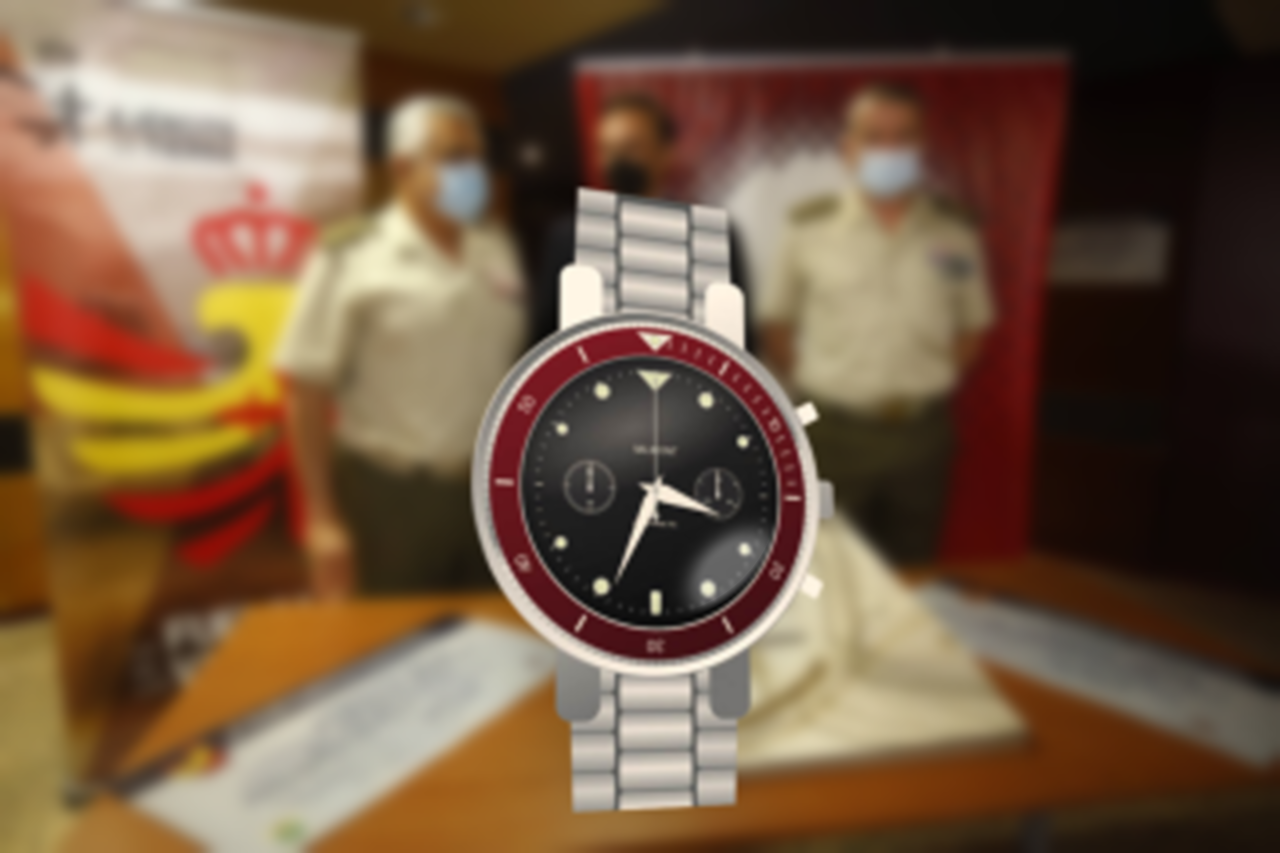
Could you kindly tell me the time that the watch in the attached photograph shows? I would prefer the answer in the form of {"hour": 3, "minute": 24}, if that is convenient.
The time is {"hour": 3, "minute": 34}
